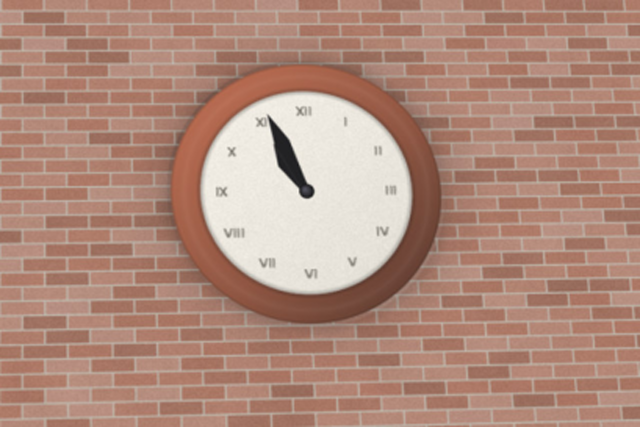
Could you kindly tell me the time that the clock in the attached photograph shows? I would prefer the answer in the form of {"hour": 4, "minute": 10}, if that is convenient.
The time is {"hour": 10, "minute": 56}
